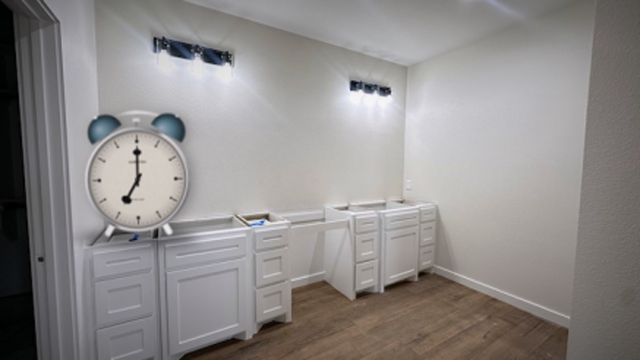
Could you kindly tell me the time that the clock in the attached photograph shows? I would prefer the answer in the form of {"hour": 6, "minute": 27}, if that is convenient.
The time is {"hour": 7, "minute": 0}
